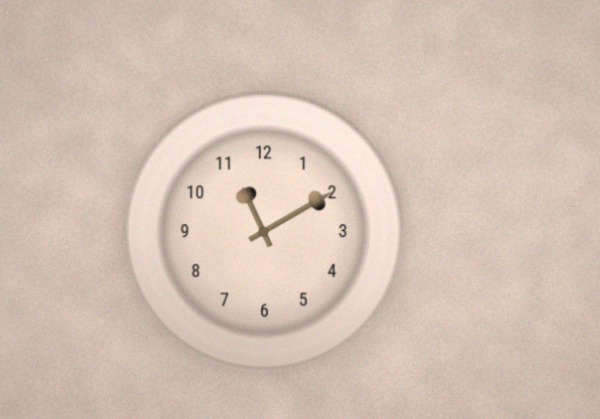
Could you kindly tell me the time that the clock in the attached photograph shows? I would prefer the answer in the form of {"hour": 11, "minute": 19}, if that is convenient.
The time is {"hour": 11, "minute": 10}
